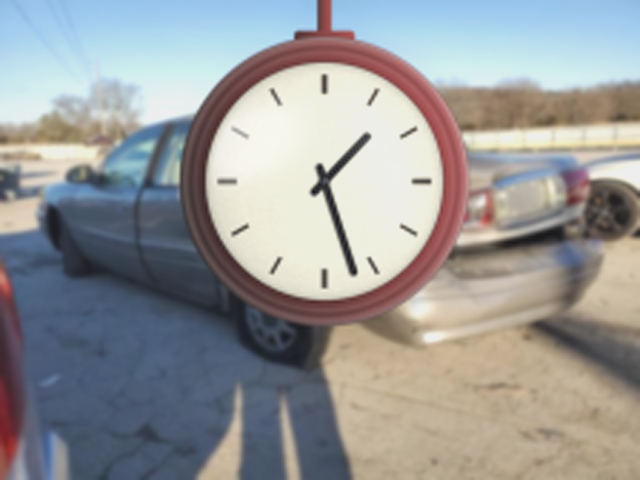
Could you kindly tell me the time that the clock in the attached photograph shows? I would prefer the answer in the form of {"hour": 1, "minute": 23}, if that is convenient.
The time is {"hour": 1, "minute": 27}
